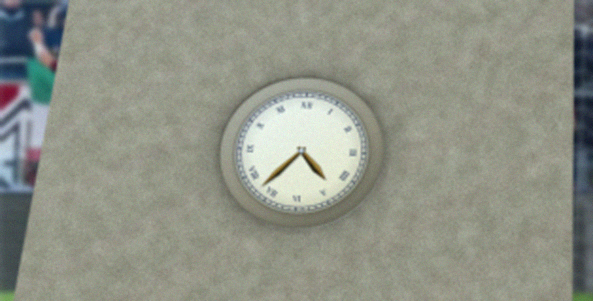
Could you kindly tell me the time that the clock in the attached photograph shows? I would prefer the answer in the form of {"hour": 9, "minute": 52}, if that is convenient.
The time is {"hour": 4, "minute": 37}
